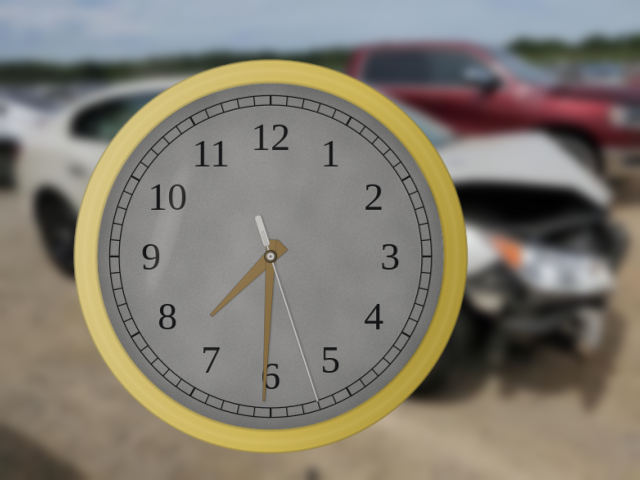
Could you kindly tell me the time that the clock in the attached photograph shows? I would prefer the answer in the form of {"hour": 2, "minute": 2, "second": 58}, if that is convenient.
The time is {"hour": 7, "minute": 30, "second": 27}
